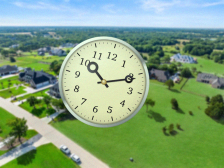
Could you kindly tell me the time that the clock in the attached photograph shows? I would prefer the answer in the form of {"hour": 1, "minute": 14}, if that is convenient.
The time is {"hour": 10, "minute": 11}
